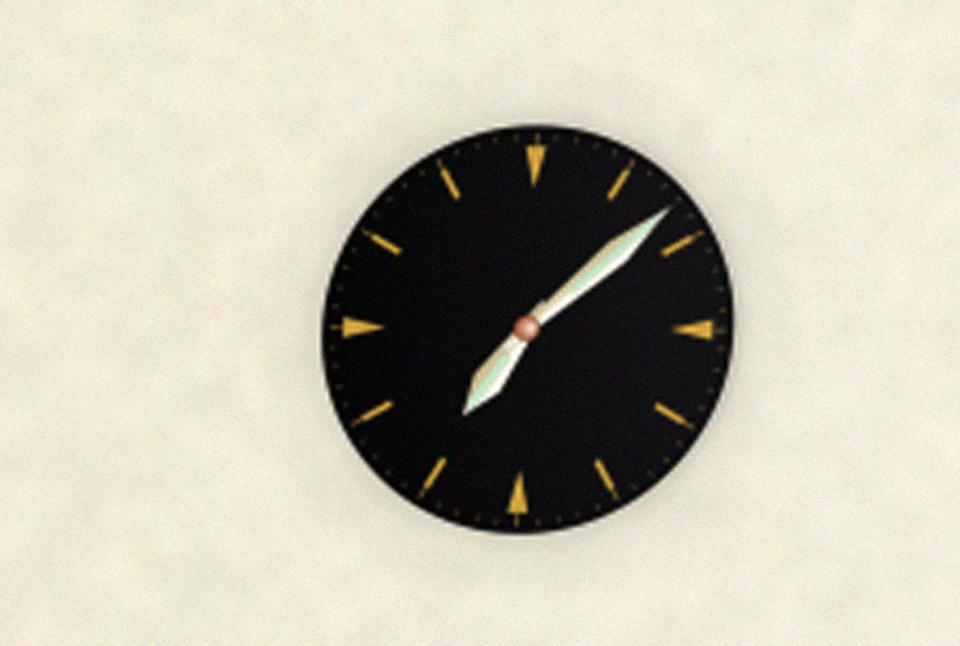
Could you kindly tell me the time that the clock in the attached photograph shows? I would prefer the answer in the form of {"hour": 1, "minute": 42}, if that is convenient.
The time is {"hour": 7, "minute": 8}
